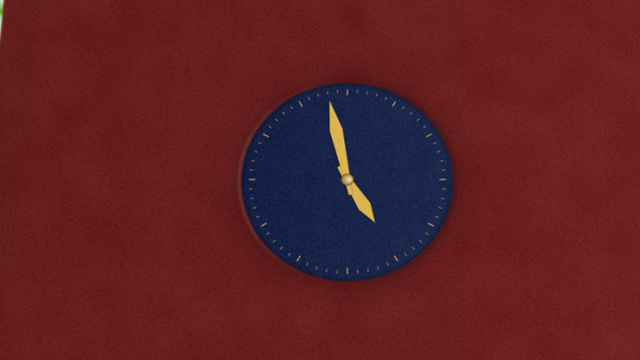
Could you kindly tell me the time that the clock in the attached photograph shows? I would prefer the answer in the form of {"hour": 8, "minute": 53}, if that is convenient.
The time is {"hour": 4, "minute": 58}
